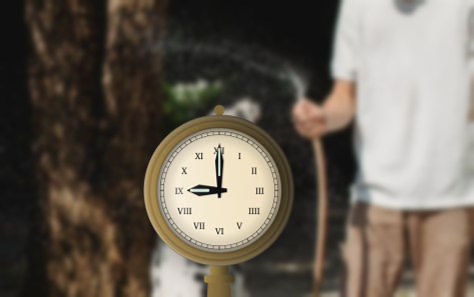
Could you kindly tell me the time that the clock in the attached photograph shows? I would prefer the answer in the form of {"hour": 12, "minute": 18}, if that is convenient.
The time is {"hour": 9, "minute": 0}
